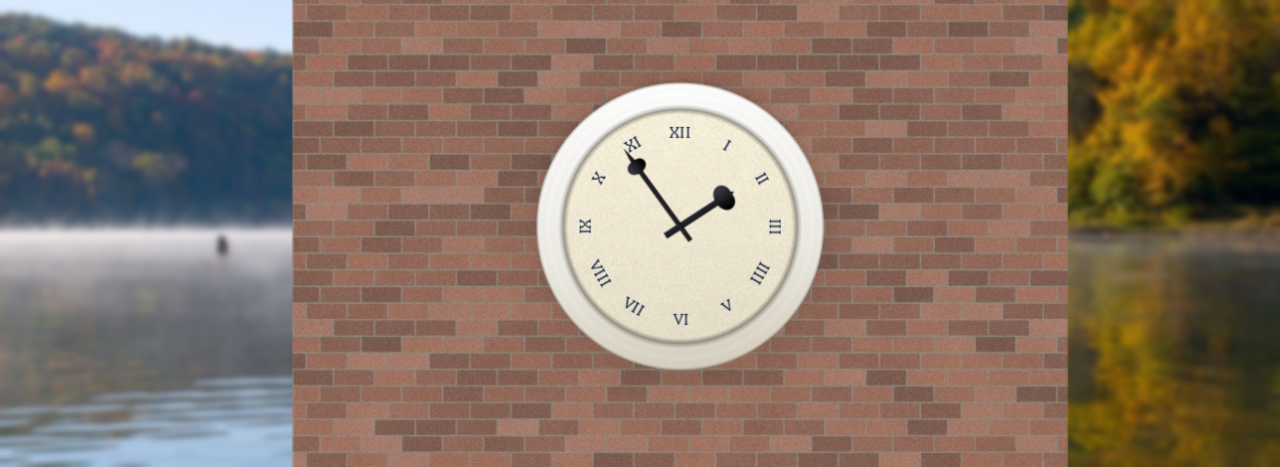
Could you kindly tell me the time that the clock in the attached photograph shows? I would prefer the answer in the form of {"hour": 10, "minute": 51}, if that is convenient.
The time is {"hour": 1, "minute": 54}
